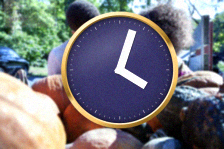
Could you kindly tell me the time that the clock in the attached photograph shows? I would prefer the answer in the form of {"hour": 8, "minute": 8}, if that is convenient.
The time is {"hour": 4, "minute": 3}
